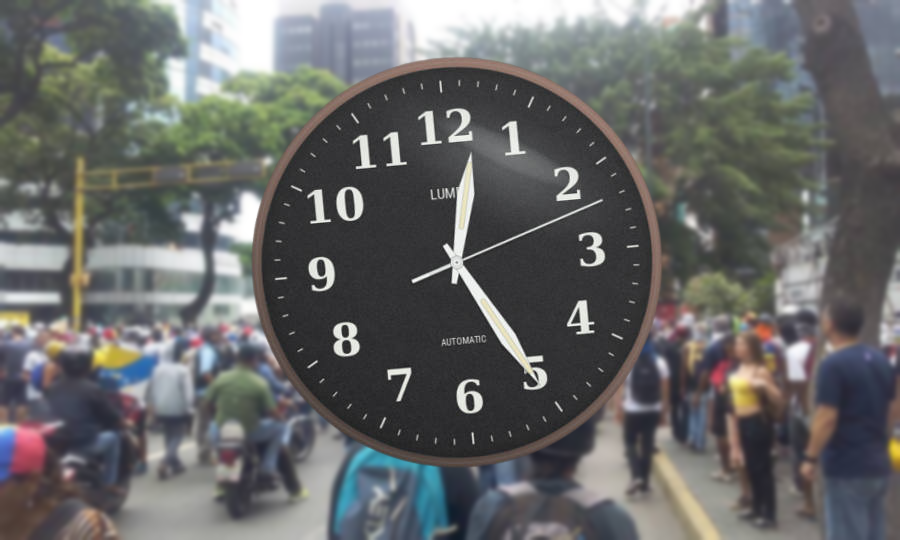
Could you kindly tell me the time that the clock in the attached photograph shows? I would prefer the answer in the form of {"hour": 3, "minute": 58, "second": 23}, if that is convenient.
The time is {"hour": 12, "minute": 25, "second": 12}
